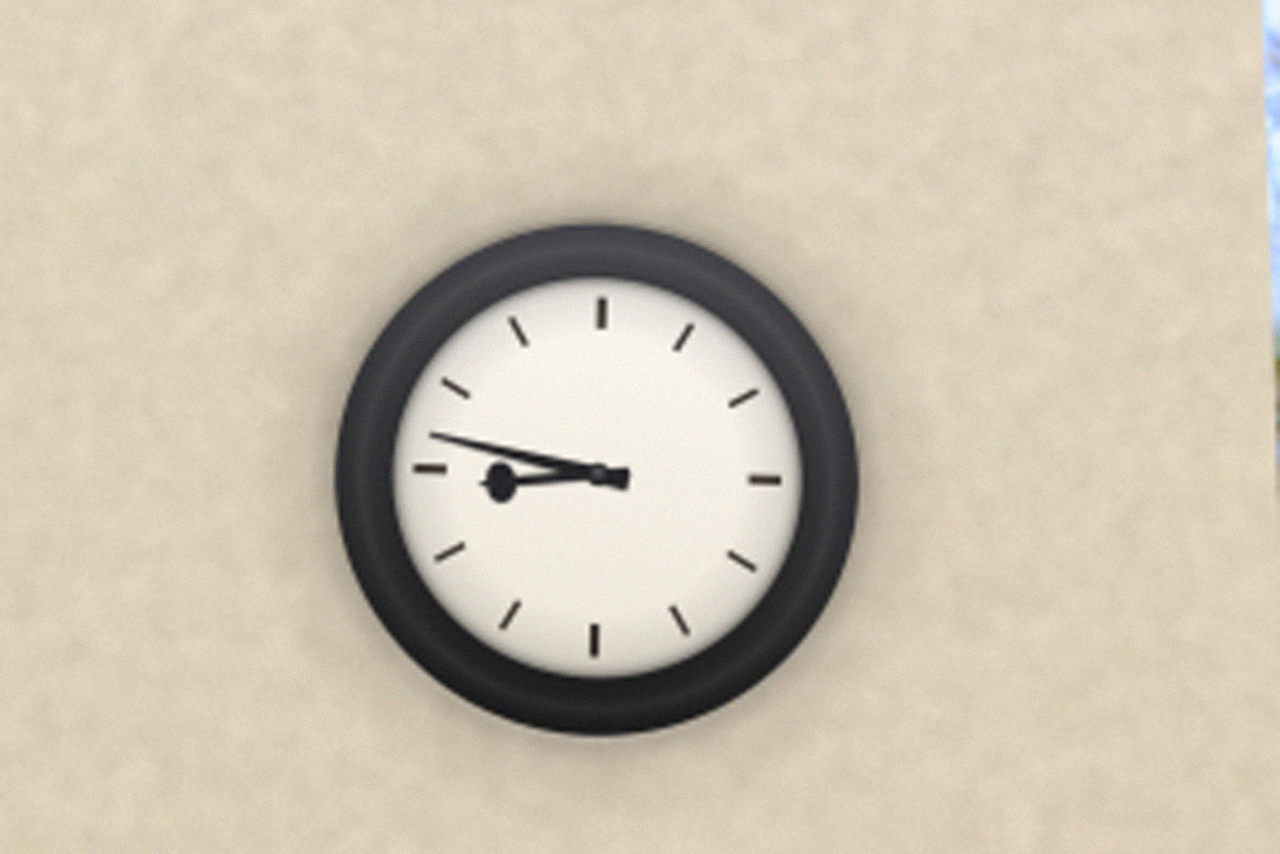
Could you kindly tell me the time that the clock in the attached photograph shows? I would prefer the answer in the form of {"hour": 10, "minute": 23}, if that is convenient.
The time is {"hour": 8, "minute": 47}
